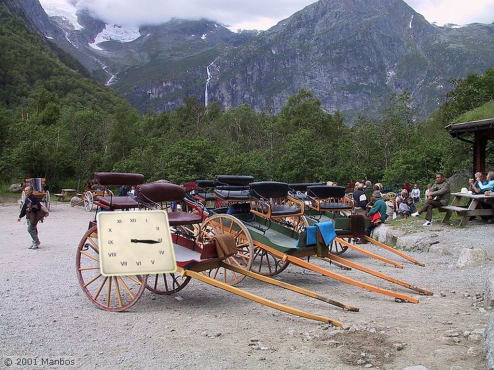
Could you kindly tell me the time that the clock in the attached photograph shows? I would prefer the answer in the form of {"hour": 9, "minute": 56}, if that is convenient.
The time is {"hour": 3, "minute": 16}
